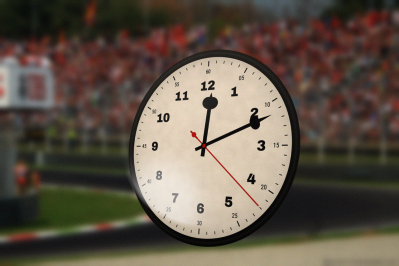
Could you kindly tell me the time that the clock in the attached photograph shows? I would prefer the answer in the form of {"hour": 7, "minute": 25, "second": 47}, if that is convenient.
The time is {"hour": 12, "minute": 11, "second": 22}
